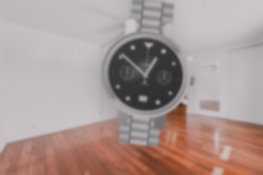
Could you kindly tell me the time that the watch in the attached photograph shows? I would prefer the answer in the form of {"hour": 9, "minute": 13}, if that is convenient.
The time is {"hour": 12, "minute": 51}
